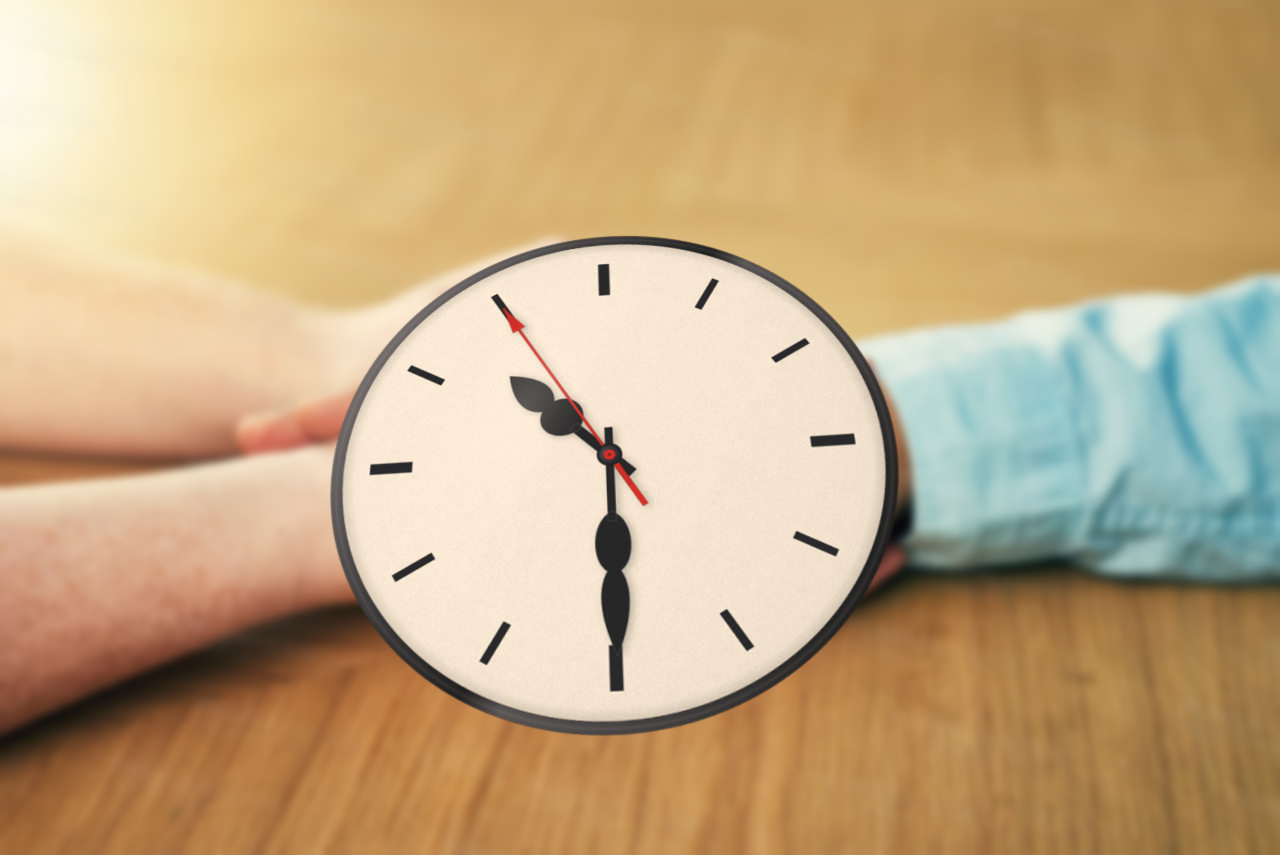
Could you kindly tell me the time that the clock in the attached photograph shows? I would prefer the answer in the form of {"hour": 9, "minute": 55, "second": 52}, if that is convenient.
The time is {"hour": 10, "minute": 29, "second": 55}
